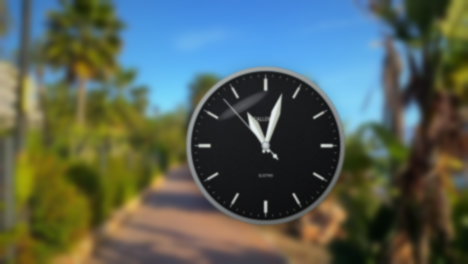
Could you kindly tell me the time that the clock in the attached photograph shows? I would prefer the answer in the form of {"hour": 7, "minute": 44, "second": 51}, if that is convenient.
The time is {"hour": 11, "minute": 2, "second": 53}
